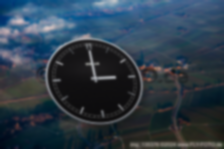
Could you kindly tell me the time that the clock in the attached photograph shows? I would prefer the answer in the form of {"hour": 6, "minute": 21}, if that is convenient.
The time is {"hour": 3, "minute": 0}
